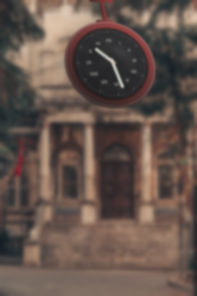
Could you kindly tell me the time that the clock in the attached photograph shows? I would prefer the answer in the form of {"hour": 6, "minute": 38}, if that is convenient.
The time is {"hour": 10, "minute": 28}
